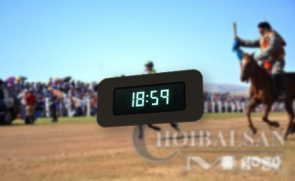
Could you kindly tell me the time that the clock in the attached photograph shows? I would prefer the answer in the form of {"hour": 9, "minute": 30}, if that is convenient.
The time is {"hour": 18, "minute": 59}
